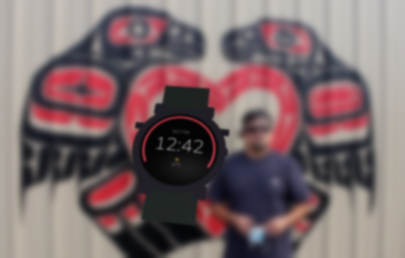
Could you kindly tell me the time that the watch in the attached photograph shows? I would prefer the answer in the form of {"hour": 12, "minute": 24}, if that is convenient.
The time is {"hour": 12, "minute": 42}
